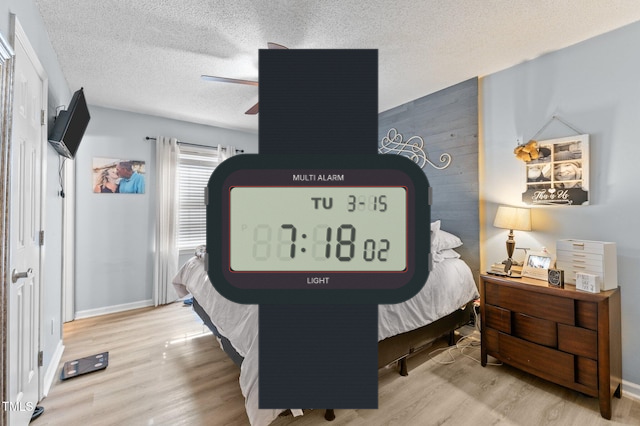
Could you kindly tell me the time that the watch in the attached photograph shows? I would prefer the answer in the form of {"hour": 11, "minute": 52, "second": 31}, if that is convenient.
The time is {"hour": 7, "minute": 18, "second": 2}
